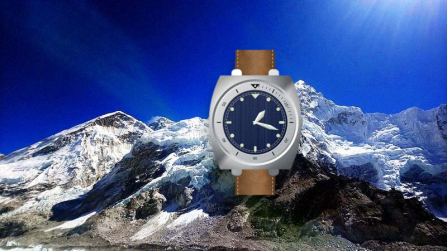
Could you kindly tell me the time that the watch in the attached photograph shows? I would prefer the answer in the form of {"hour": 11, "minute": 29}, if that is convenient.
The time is {"hour": 1, "minute": 18}
